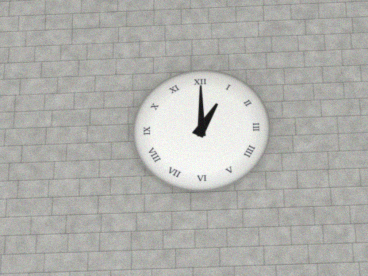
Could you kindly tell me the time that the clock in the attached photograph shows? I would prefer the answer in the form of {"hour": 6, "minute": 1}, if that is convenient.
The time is {"hour": 1, "minute": 0}
